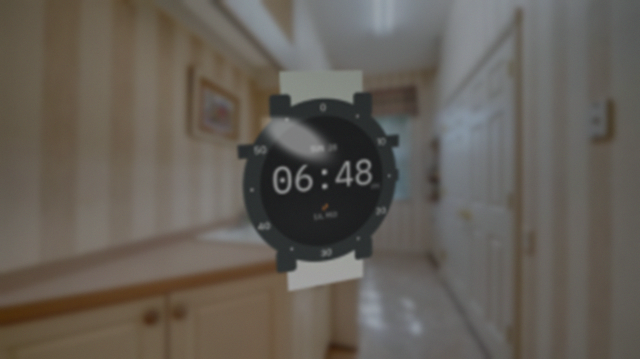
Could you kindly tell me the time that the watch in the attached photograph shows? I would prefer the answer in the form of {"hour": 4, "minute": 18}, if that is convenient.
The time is {"hour": 6, "minute": 48}
